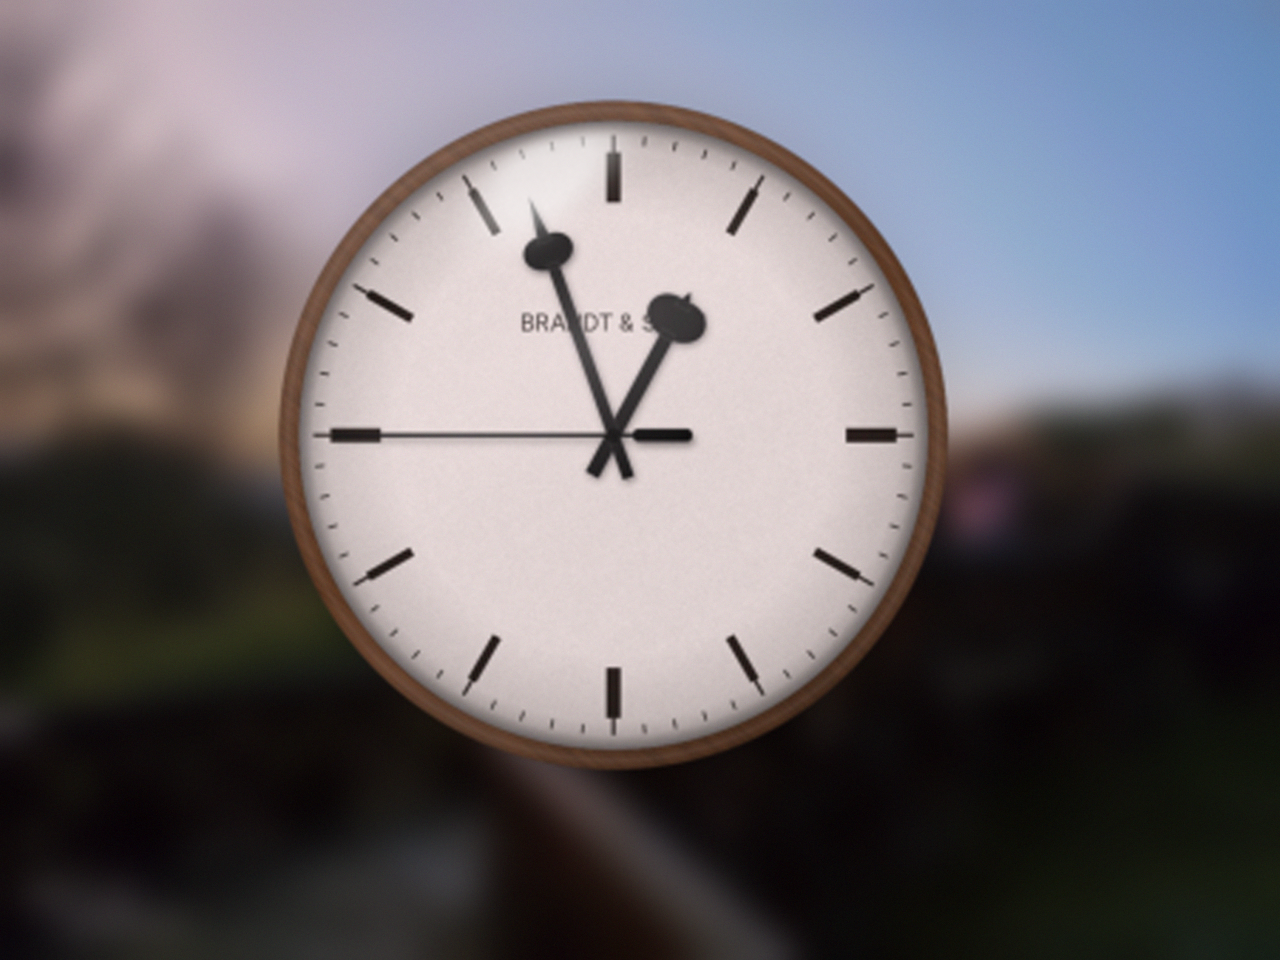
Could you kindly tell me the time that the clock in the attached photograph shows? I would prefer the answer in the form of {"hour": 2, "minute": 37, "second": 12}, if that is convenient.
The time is {"hour": 12, "minute": 56, "second": 45}
